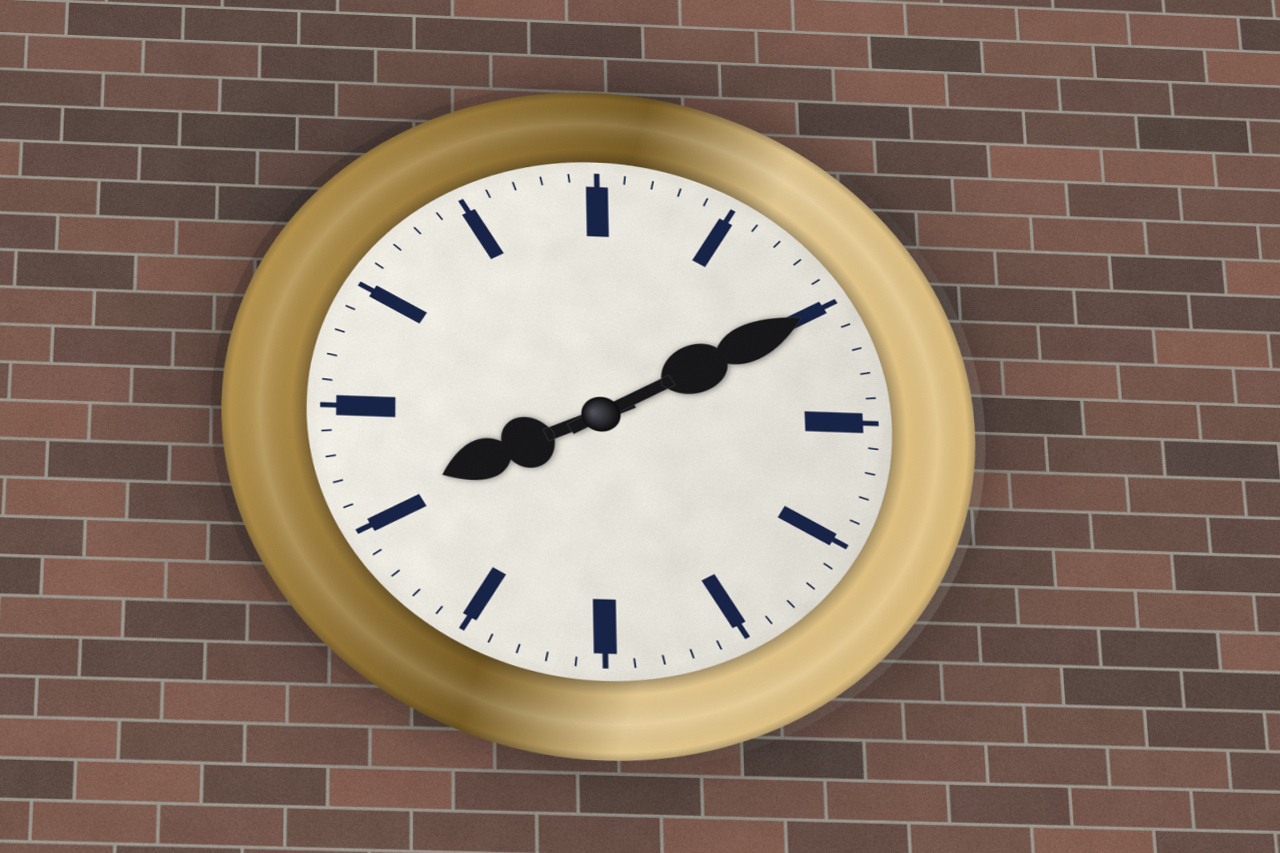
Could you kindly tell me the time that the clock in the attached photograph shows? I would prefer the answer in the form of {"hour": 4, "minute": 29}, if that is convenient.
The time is {"hour": 8, "minute": 10}
